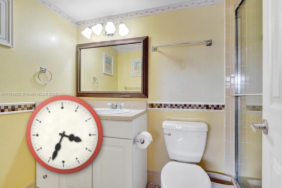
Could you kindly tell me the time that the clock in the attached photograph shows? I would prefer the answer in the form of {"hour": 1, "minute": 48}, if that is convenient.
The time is {"hour": 3, "minute": 34}
